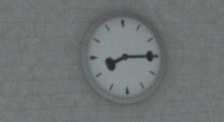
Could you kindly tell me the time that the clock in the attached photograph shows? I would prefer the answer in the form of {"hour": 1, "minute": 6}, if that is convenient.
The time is {"hour": 8, "minute": 15}
